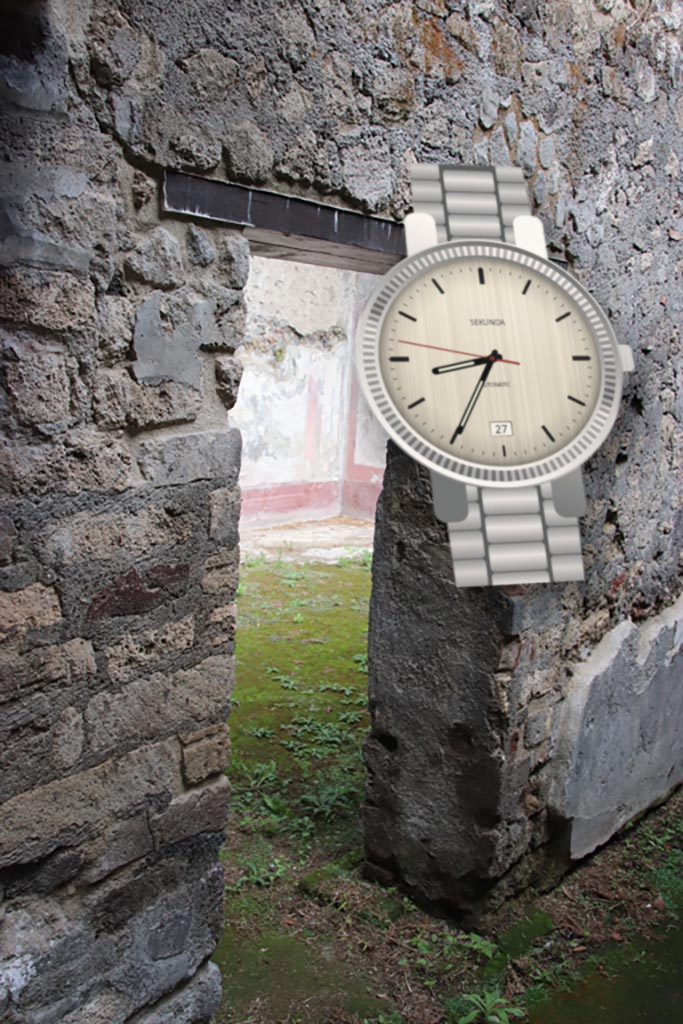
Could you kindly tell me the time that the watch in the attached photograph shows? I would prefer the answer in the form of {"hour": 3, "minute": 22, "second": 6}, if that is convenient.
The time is {"hour": 8, "minute": 34, "second": 47}
